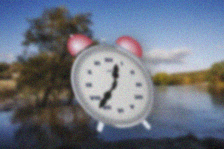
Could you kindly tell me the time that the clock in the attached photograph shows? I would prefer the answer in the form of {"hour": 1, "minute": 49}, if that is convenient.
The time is {"hour": 12, "minute": 37}
